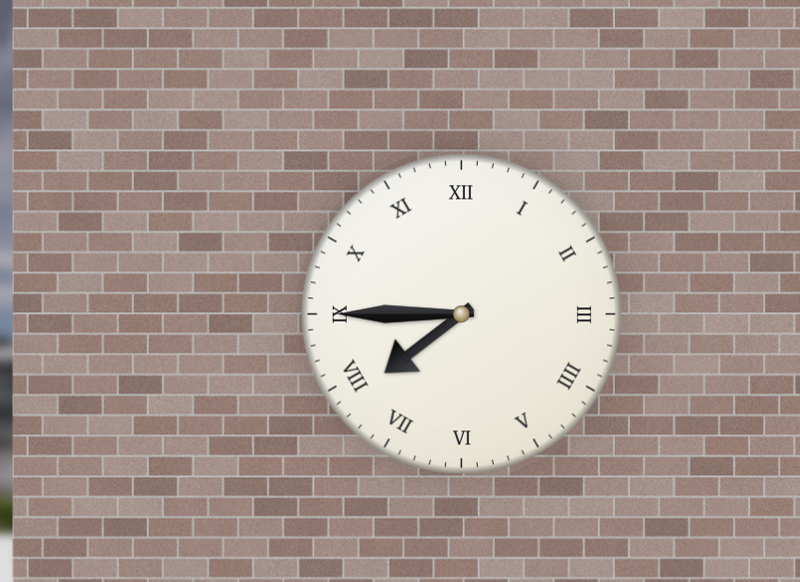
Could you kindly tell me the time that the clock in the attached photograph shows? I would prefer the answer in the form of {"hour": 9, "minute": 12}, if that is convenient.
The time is {"hour": 7, "minute": 45}
